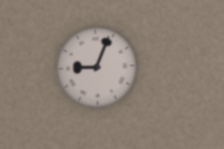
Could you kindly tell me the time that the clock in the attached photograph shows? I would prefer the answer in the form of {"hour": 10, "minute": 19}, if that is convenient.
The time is {"hour": 9, "minute": 4}
